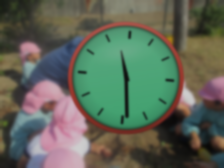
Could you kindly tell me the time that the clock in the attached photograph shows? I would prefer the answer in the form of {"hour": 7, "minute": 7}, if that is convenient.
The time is {"hour": 11, "minute": 29}
